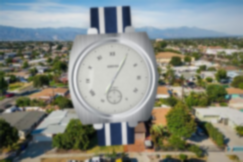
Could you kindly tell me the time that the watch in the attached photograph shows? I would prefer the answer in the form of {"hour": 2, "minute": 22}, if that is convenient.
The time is {"hour": 7, "minute": 5}
